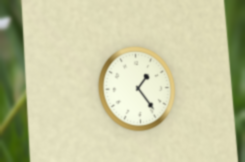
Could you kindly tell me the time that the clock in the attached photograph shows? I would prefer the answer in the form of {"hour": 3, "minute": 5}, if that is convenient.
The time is {"hour": 1, "minute": 24}
